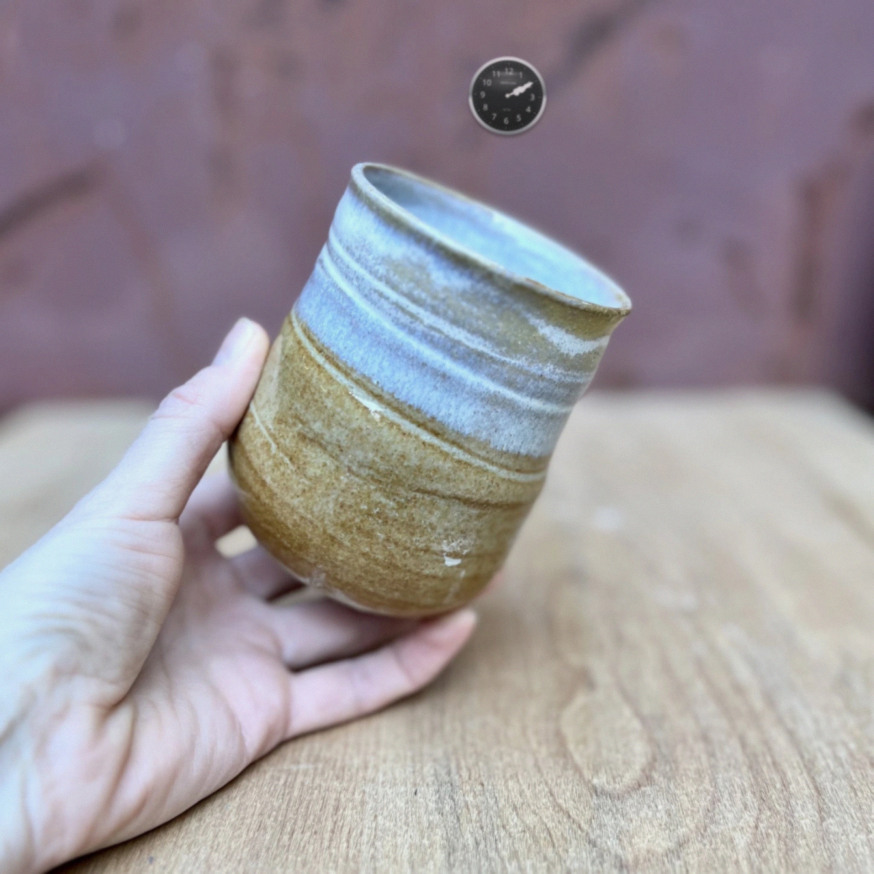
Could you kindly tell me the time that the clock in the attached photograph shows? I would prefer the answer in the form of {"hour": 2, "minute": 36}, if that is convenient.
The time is {"hour": 2, "minute": 10}
